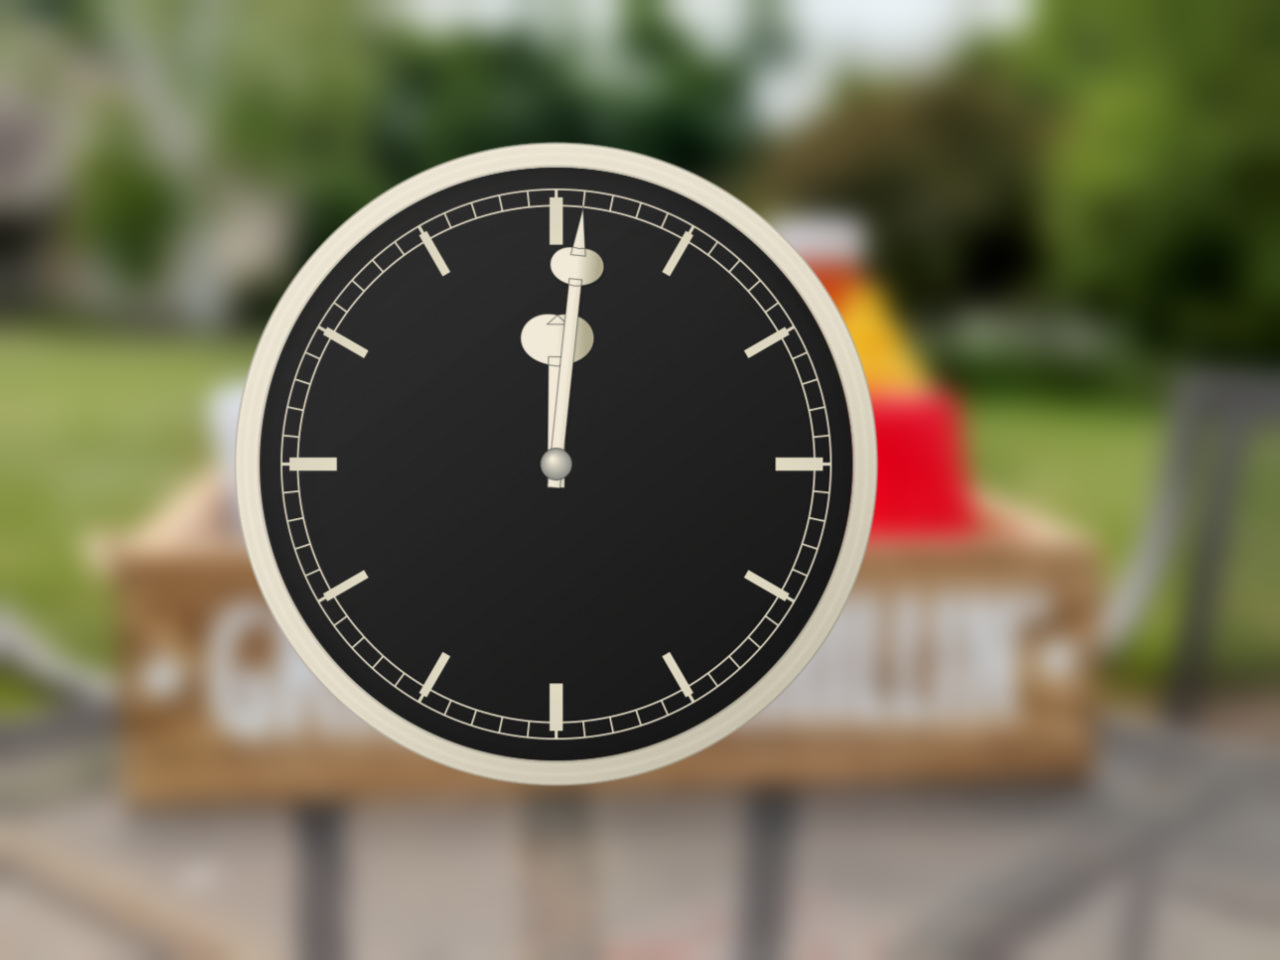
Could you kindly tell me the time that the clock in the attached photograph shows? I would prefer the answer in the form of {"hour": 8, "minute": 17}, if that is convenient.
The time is {"hour": 12, "minute": 1}
